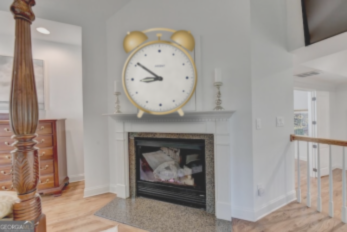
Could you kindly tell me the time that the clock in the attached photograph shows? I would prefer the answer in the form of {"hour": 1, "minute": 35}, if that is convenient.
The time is {"hour": 8, "minute": 51}
